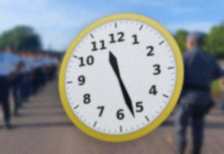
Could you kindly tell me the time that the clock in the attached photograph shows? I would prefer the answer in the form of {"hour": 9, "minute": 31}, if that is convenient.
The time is {"hour": 11, "minute": 27}
